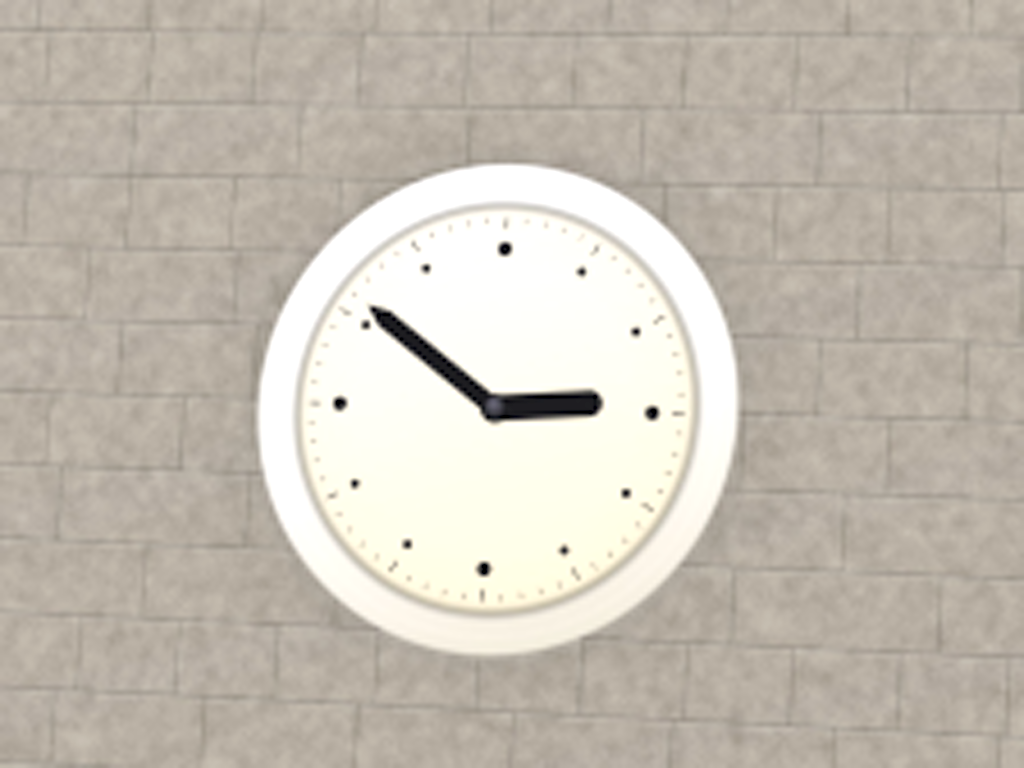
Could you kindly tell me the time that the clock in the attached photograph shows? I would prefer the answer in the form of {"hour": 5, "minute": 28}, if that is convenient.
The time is {"hour": 2, "minute": 51}
